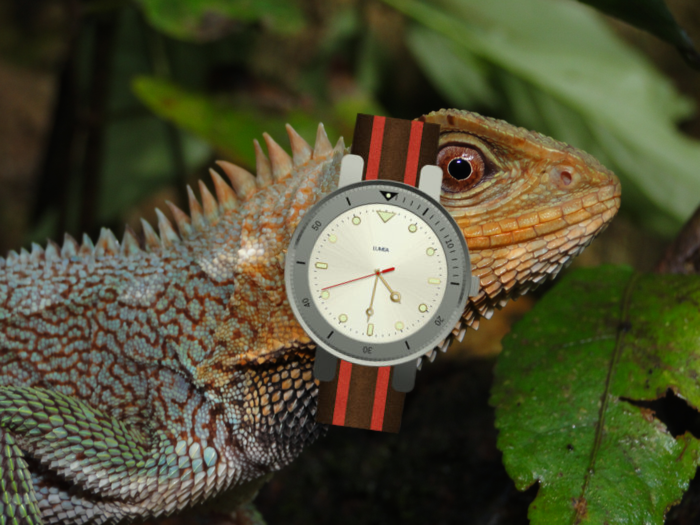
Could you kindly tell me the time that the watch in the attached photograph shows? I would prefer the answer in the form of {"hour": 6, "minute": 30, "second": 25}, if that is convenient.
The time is {"hour": 4, "minute": 30, "second": 41}
